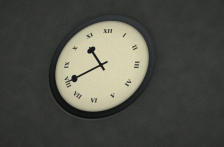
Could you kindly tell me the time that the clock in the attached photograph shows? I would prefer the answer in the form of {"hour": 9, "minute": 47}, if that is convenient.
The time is {"hour": 10, "minute": 40}
